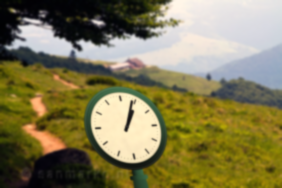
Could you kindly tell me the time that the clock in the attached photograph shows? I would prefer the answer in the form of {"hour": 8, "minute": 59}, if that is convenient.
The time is {"hour": 1, "minute": 4}
